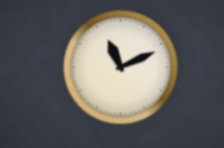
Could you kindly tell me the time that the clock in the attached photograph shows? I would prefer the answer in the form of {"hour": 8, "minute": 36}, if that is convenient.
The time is {"hour": 11, "minute": 11}
